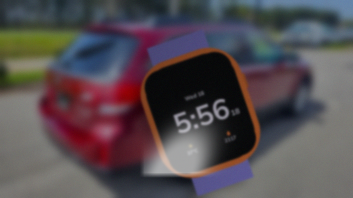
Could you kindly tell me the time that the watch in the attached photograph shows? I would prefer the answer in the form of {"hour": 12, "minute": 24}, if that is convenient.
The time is {"hour": 5, "minute": 56}
